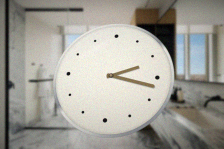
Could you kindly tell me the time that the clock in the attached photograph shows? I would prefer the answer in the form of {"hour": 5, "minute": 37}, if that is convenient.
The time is {"hour": 2, "minute": 17}
